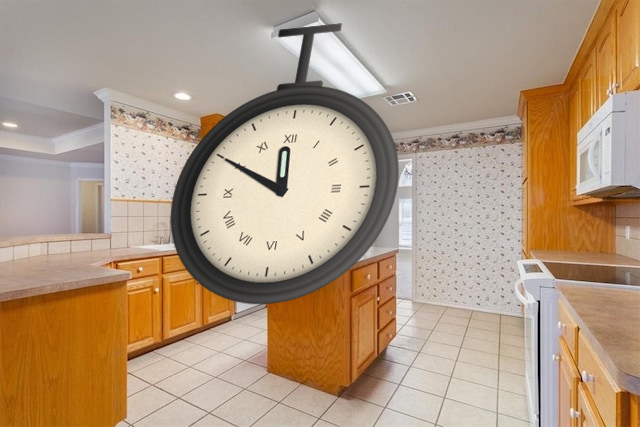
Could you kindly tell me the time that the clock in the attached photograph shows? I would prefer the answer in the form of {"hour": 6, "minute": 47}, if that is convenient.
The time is {"hour": 11, "minute": 50}
